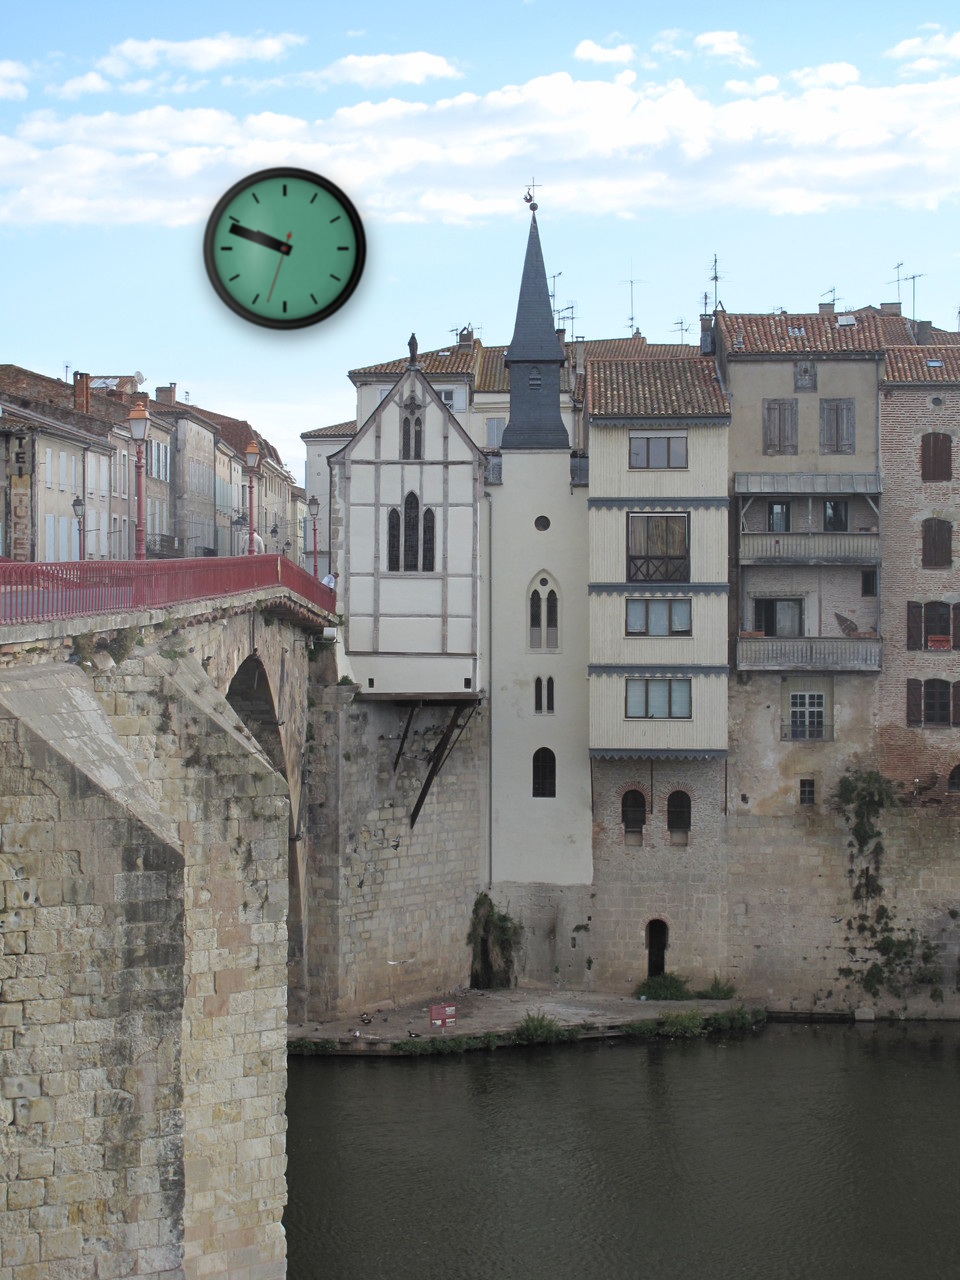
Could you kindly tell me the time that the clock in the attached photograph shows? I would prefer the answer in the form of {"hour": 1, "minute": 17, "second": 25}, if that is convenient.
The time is {"hour": 9, "minute": 48, "second": 33}
